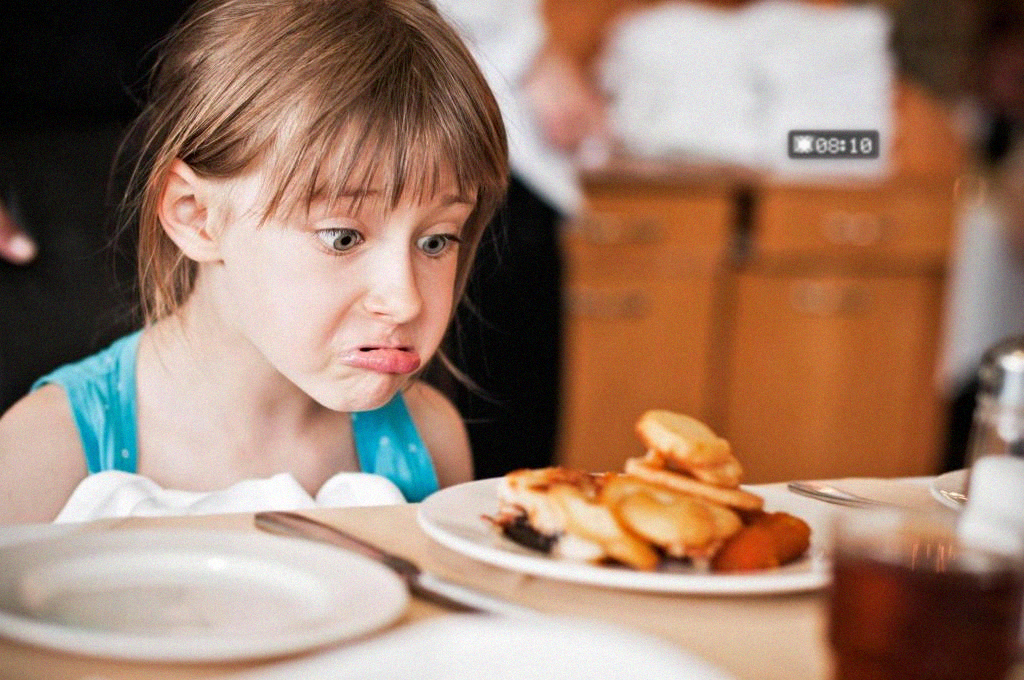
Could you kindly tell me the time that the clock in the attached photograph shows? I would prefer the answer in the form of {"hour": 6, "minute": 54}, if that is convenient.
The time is {"hour": 8, "minute": 10}
